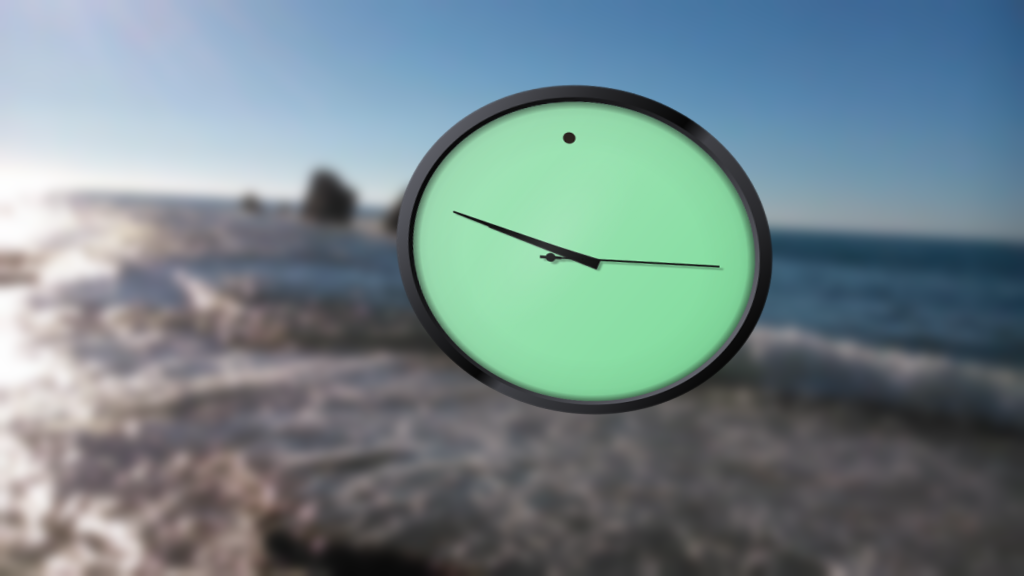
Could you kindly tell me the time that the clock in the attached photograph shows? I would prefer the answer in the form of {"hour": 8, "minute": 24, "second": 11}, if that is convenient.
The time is {"hour": 9, "minute": 49, "second": 16}
